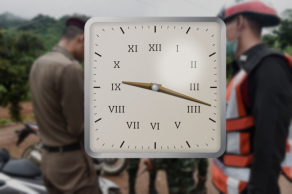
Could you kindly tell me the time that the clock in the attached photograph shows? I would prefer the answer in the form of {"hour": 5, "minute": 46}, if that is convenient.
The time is {"hour": 9, "minute": 18}
